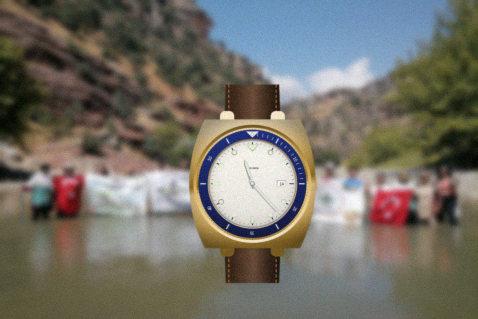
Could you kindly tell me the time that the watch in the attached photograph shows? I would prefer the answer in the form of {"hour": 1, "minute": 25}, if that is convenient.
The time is {"hour": 11, "minute": 23}
